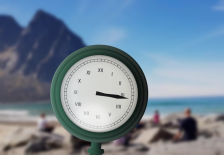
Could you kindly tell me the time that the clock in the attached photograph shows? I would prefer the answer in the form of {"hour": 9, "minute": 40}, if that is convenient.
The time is {"hour": 3, "minute": 16}
